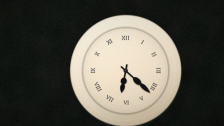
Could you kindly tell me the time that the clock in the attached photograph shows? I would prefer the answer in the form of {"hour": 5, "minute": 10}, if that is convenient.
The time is {"hour": 6, "minute": 22}
